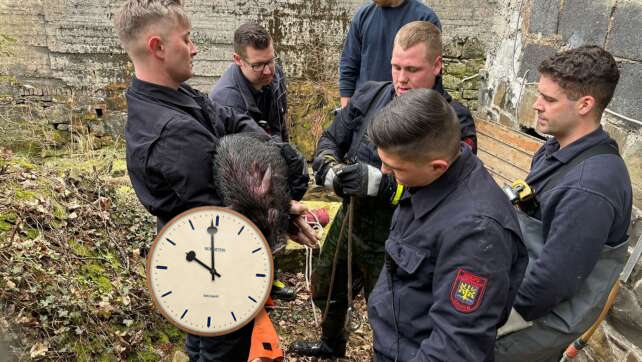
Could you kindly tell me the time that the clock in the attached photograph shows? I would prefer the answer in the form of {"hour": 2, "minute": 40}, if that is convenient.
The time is {"hour": 9, "minute": 59}
